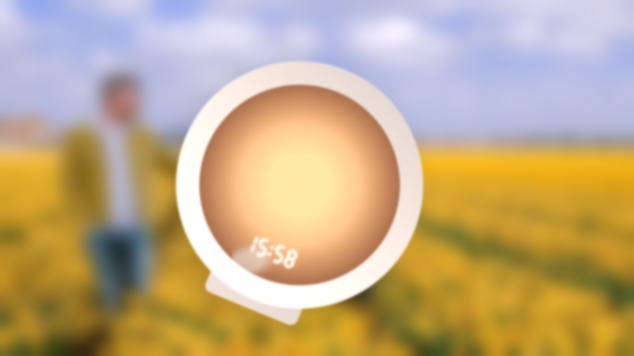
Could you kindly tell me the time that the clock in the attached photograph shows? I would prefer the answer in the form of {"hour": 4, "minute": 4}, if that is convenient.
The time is {"hour": 15, "minute": 58}
